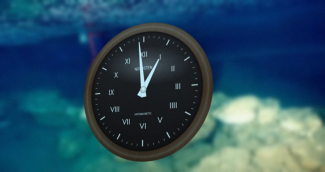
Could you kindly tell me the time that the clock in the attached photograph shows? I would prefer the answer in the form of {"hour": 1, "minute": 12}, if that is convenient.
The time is {"hour": 12, "minute": 59}
